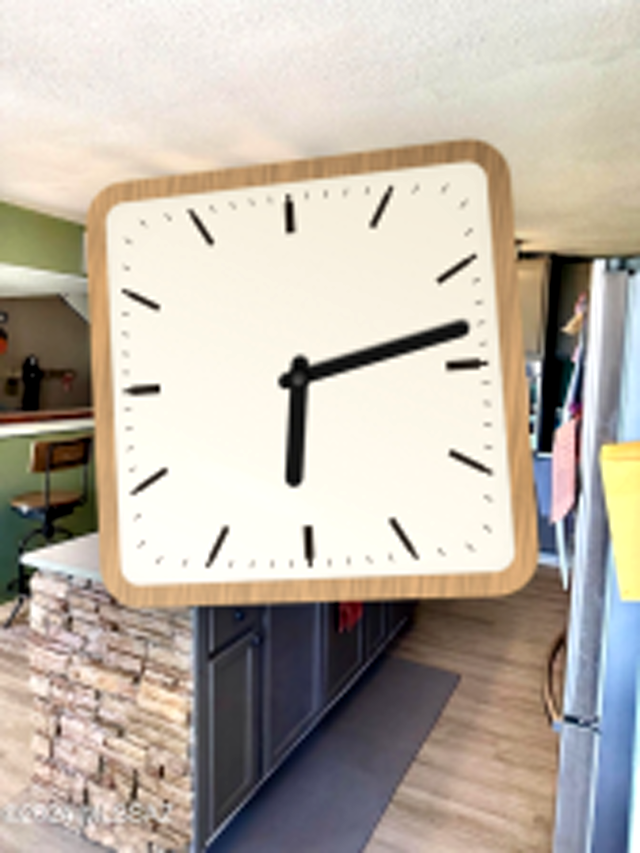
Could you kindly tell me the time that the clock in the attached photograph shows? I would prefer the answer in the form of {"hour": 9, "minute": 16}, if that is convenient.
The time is {"hour": 6, "minute": 13}
